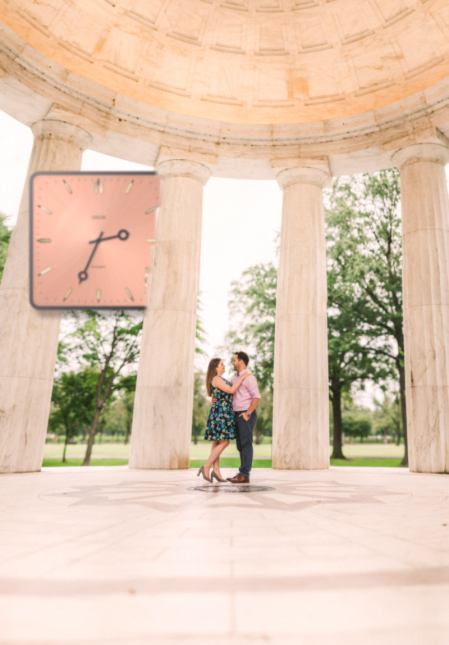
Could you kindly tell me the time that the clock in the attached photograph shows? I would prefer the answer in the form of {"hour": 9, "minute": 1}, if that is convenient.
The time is {"hour": 2, "minute": 34}
